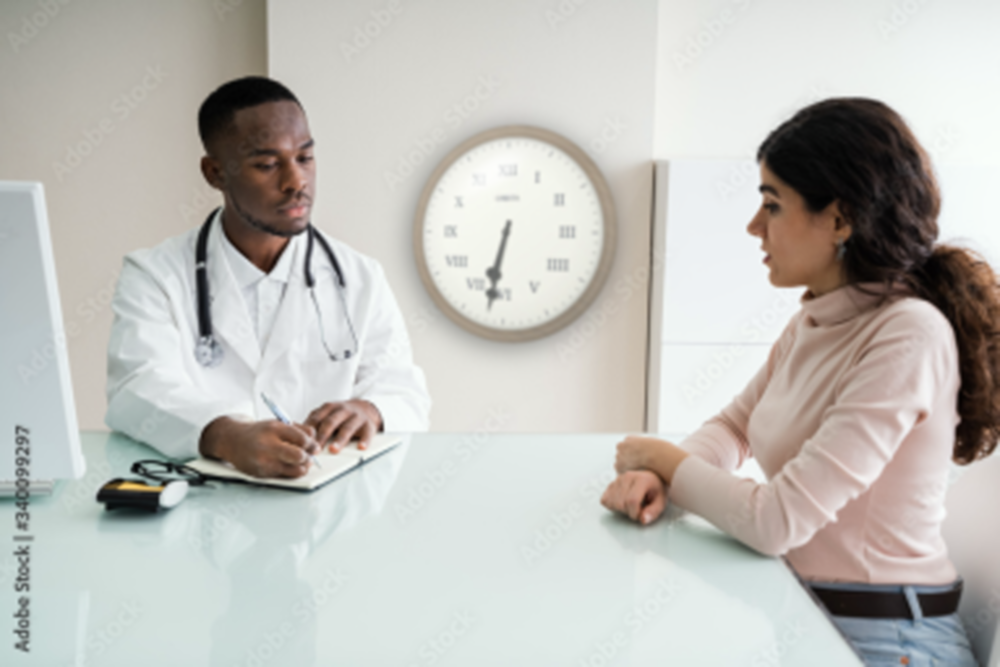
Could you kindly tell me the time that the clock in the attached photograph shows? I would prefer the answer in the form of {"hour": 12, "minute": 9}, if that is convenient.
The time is {"hour": 6, "minute": 32}
